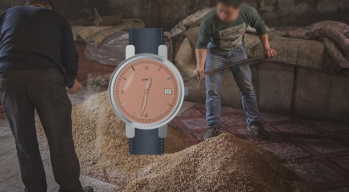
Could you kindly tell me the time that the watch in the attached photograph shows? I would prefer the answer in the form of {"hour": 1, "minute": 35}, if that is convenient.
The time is {"hour": 12, "minute": 32}
